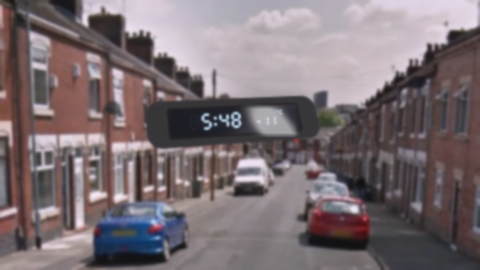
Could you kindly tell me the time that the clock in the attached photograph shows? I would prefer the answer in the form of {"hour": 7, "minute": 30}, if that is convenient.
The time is {"hour": 5, "minute": 48}
